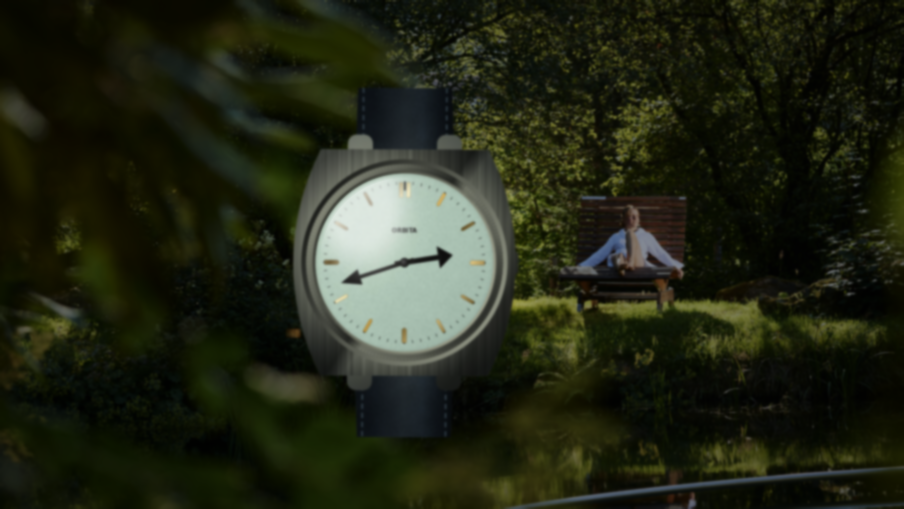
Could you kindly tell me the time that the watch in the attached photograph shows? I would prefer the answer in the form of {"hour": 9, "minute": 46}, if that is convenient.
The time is {"hour": 2, "minute": 42}
